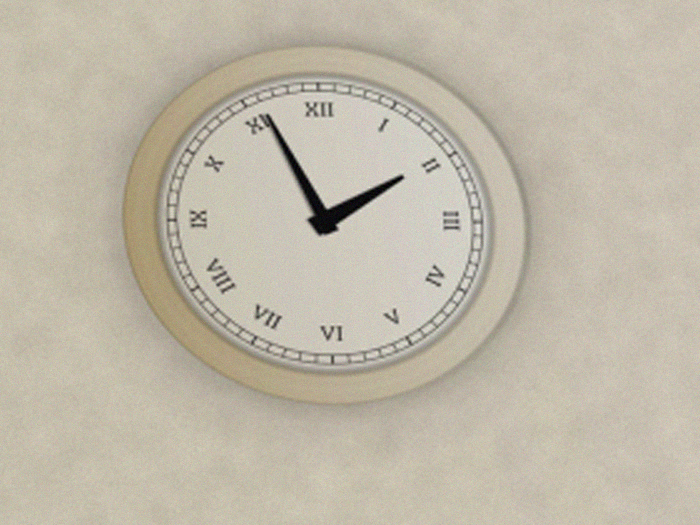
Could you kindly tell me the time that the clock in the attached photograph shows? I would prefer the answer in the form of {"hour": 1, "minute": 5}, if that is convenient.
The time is {"hour": 1, "minute": 56}
